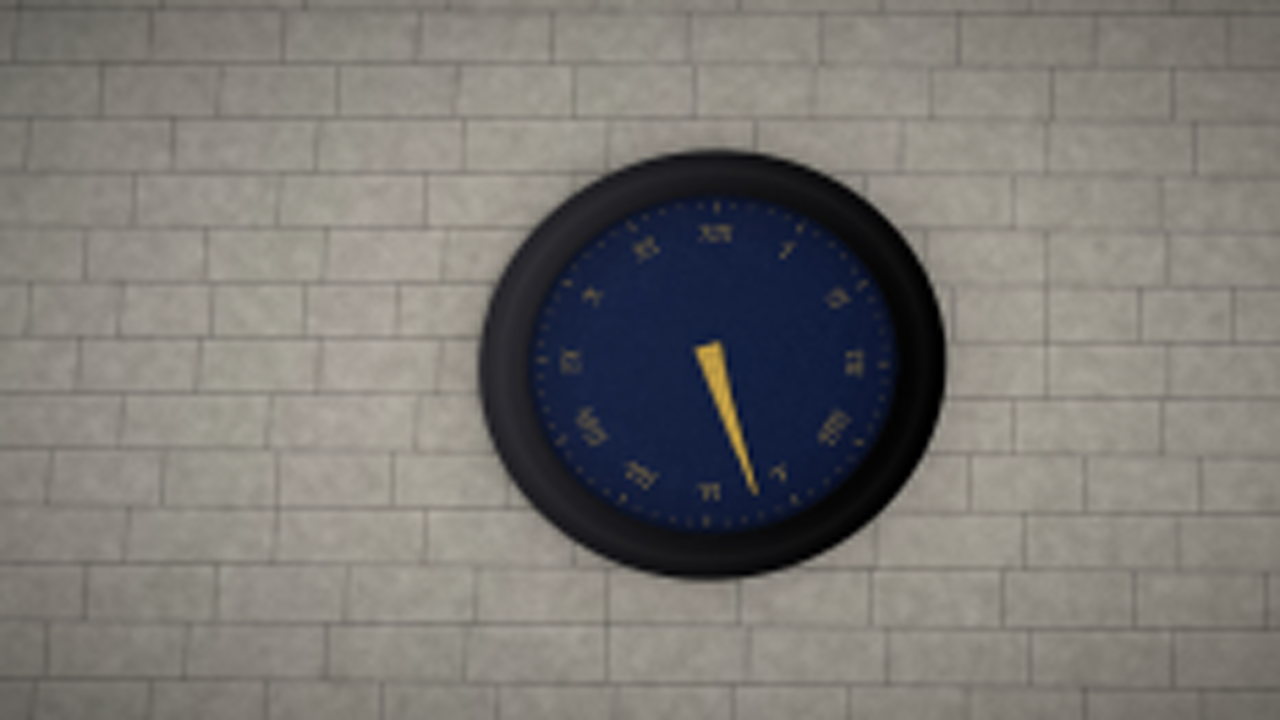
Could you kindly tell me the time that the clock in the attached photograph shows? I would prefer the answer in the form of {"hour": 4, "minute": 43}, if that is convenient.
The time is {"hour": 5, "minute": 27}
